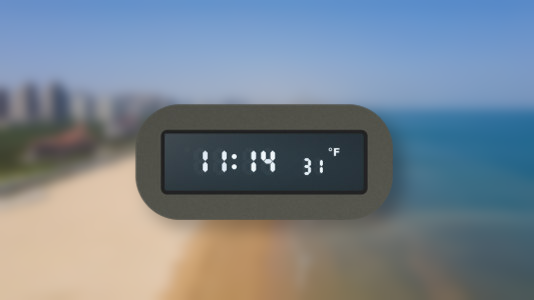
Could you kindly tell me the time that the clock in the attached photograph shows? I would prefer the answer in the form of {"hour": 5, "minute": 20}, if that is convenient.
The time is {"hour": 11, "minute": 14}
